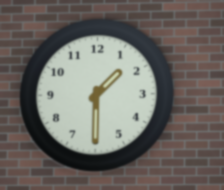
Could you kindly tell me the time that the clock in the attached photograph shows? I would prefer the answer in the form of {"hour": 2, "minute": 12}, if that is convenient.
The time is {"hour": 1, "minute": 30}
